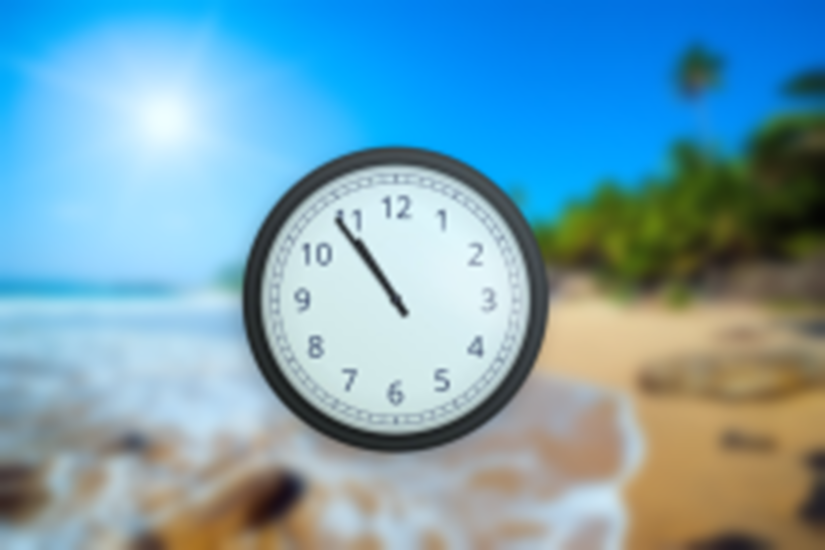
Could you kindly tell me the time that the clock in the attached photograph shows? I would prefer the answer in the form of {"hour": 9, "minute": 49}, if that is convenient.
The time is {"hour": 10, "minute": 54}
